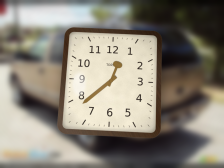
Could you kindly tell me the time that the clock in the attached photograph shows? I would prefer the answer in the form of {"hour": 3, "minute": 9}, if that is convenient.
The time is {"hour": 12, "minute": 38}
